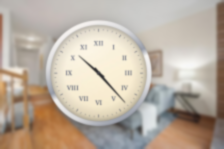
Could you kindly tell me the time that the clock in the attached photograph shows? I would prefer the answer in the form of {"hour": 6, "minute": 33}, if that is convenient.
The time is {"hour": 10, "minute": 23}
